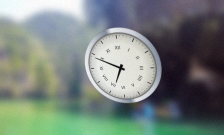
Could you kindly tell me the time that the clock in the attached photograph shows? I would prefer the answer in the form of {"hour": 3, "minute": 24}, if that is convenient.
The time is {"hour": 6, "minute": 49}
